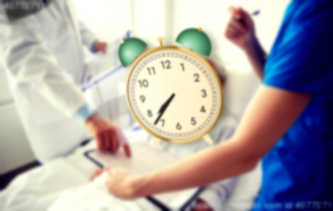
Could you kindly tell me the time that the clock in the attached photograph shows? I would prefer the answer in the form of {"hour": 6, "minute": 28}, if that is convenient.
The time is {"hour": 7, "minute": 37}
